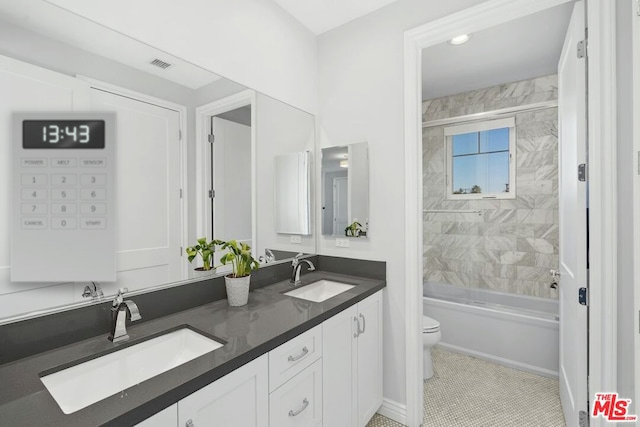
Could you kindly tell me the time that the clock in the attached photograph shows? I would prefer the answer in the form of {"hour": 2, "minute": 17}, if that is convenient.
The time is {"hour": 13, "minute": 43}
